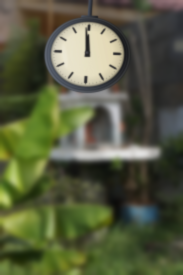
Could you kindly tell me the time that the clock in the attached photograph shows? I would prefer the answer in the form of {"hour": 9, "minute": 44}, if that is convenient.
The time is {"hour": 11, "minute": 59}
